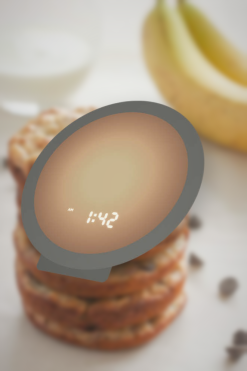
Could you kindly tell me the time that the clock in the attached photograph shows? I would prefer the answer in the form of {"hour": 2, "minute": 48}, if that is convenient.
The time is {"hour": 1, "minute": 42}
